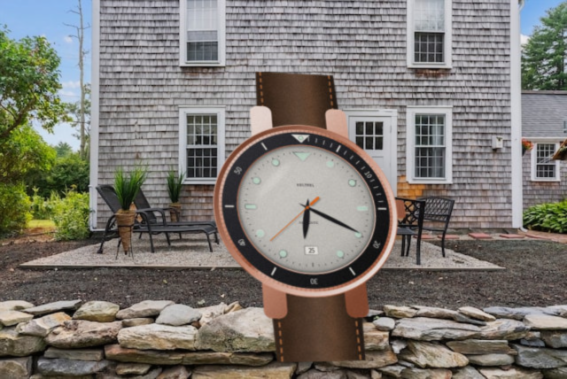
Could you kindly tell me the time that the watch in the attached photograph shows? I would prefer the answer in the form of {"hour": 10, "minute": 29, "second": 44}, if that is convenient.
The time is {"hour": 6, "minute": 19, "second": 38}
